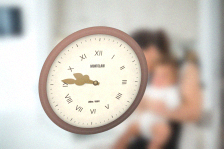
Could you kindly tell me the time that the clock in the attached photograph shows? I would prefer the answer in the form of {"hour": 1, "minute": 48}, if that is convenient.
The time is {"hour": 9, "minute": 46}
